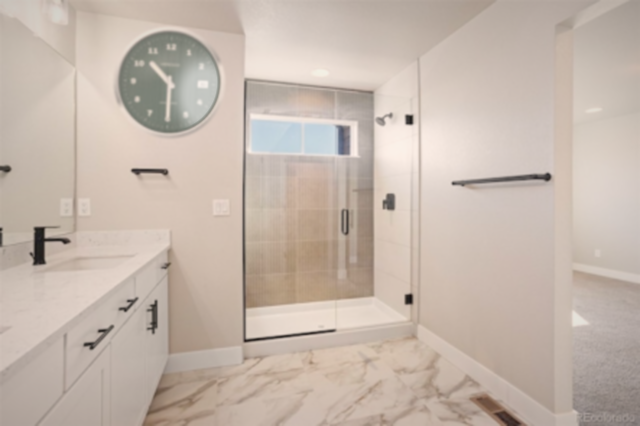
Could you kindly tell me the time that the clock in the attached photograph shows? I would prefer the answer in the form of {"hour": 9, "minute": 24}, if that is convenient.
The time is {"hour": 10, "minute": 30}
